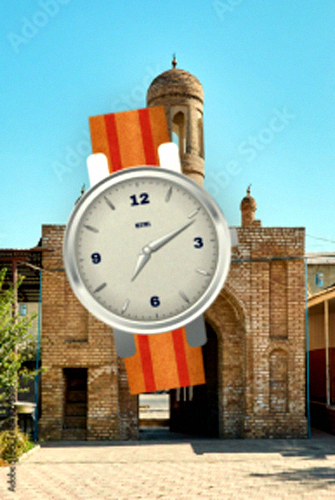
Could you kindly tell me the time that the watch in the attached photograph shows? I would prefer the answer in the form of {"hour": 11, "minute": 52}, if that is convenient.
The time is {"hour": 7, "minute": 11}
